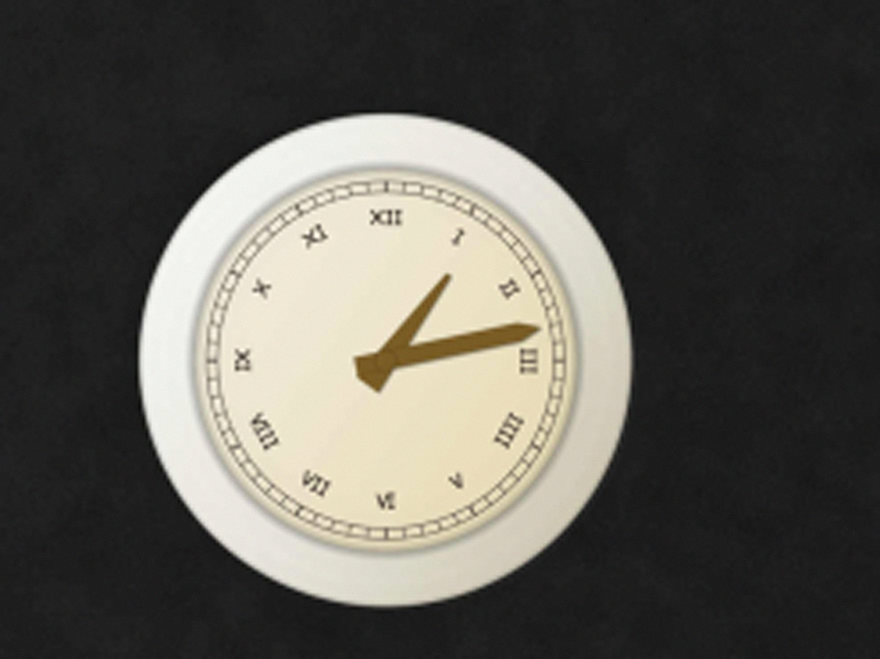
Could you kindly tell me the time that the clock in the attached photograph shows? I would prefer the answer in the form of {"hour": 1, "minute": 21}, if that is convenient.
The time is {"hour": 1, "minute": 13}
